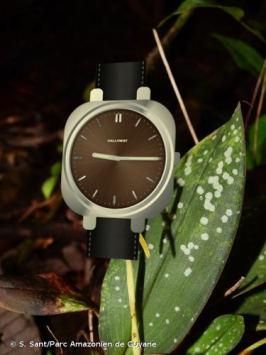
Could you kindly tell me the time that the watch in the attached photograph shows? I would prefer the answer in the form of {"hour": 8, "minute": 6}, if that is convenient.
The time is {"hour": 9, "minute": 15}
